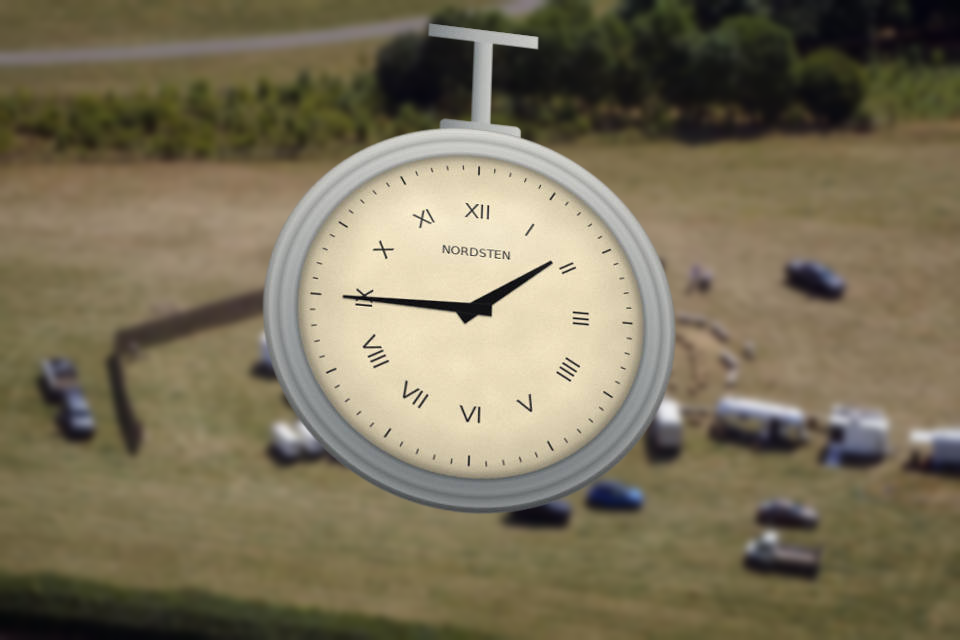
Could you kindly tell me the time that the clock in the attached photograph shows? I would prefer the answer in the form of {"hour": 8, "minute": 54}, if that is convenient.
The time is {"hour": 1, "minute": 45}
